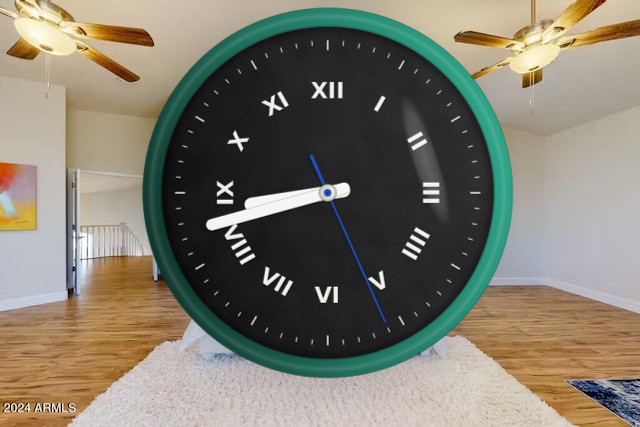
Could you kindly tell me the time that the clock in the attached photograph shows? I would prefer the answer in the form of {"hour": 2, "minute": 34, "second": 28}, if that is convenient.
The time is {"hour": 8, "minute": 42, "second": 26}
